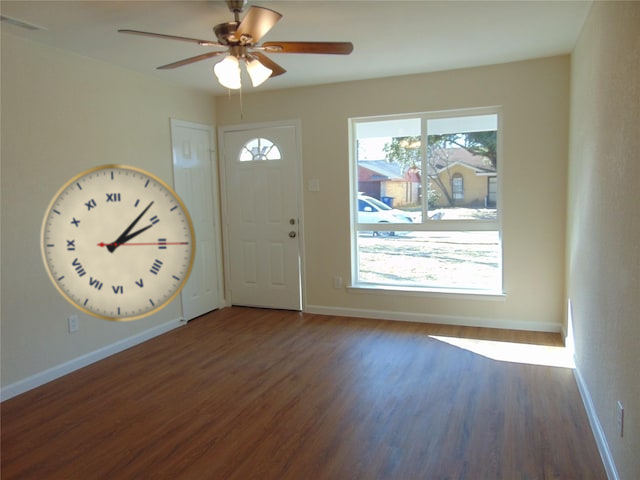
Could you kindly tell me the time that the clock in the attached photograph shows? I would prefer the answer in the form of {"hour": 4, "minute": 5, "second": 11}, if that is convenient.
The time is {"hour": 2, "minute": 7, "second": 15}
